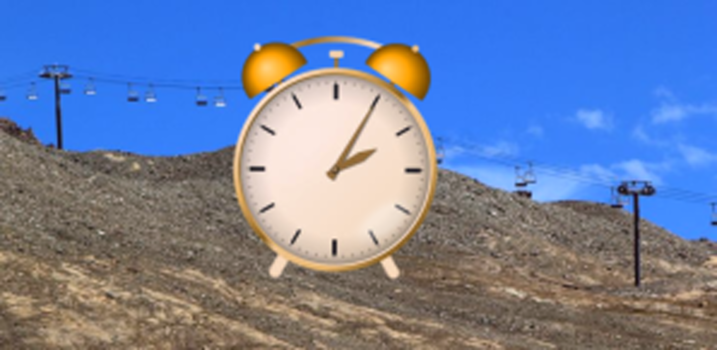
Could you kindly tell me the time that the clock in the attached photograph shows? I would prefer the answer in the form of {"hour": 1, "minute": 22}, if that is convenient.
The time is {"hour": 2, "minute": 5}
